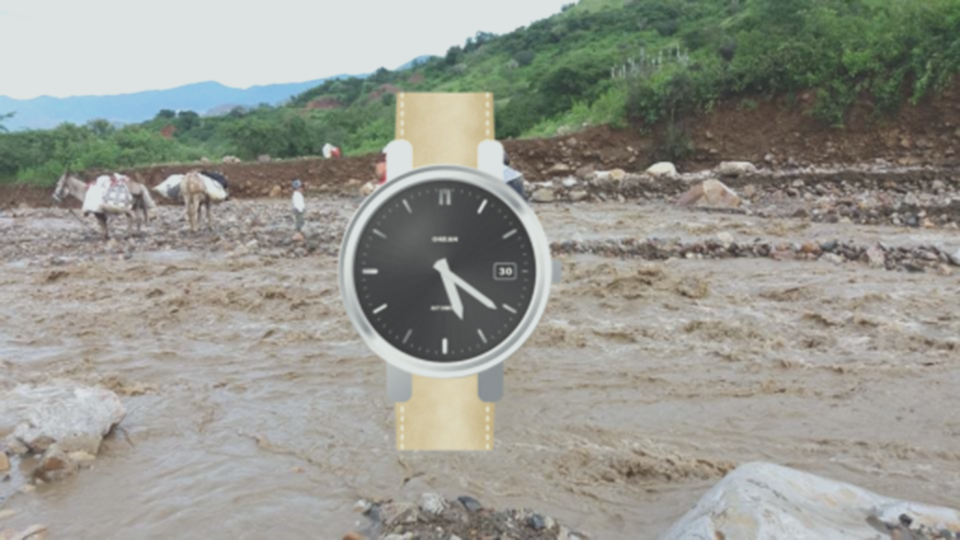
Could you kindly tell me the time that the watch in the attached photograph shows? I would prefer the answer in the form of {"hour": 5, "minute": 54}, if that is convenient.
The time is {"hour": 5, "minute": 21}
